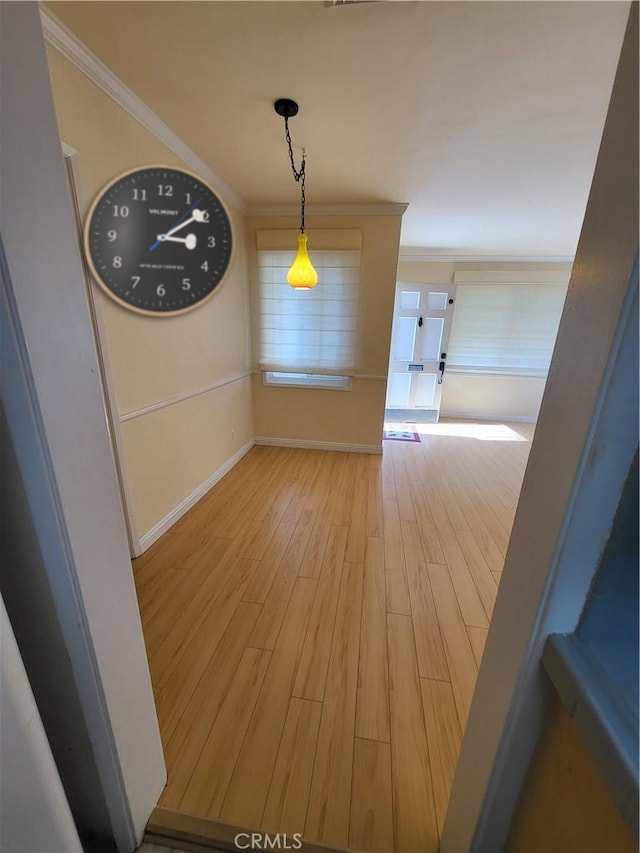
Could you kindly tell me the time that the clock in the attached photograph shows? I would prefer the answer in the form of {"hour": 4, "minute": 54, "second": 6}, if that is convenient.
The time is {"hour": 3, "minute": 9, "second": 7}
